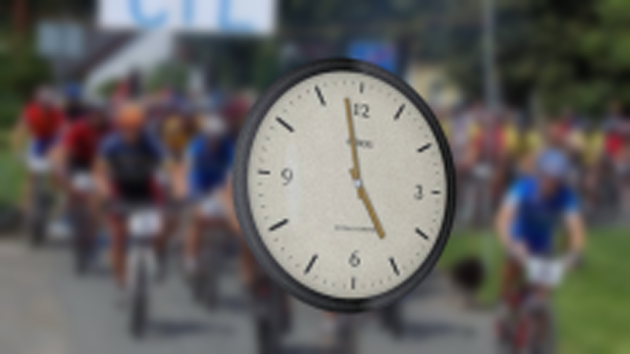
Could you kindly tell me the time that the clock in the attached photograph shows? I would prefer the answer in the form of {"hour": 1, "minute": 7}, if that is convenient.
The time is {"hour": 4, "minute": 58}
